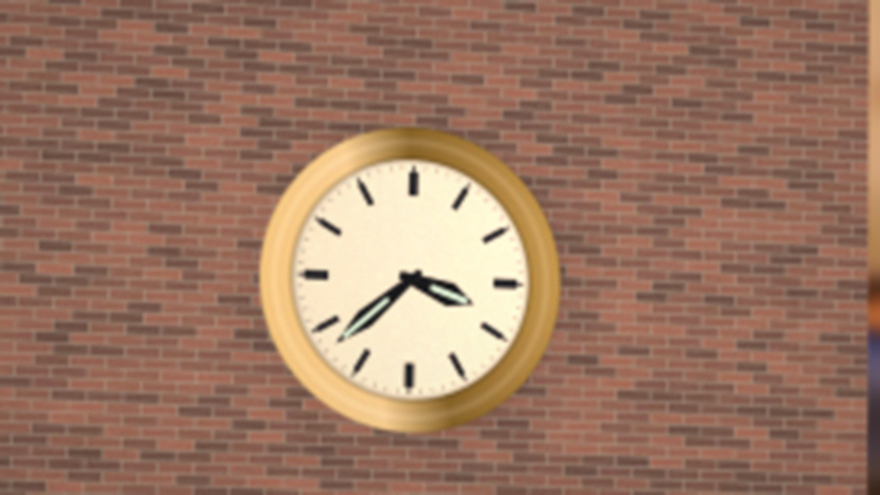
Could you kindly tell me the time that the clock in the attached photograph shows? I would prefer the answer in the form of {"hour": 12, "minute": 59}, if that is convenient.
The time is {"hour": 3, "minute": 38}
